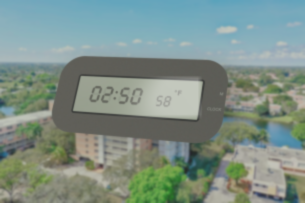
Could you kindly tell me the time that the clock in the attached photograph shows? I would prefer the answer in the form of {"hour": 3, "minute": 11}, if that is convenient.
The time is {"hour": 2, "minute": 50}
